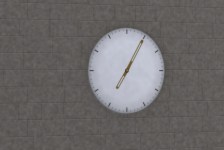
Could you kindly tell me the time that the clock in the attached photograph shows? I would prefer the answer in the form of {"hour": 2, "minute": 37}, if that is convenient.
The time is {"hour": 7, "minute": 5}
